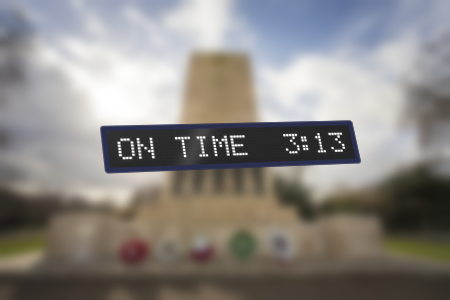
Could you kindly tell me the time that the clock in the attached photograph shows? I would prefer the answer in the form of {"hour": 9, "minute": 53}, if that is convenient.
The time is {"hour": 3, "minute": 13}
